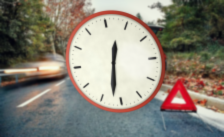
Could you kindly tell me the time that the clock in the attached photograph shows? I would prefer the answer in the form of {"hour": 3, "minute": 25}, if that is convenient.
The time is {"hour": 12, "minute": 32}
